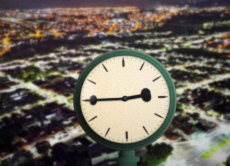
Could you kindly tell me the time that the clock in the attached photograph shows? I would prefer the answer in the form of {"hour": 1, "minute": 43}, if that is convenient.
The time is {"hour": 2, "minute": 45}
